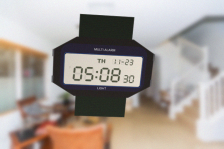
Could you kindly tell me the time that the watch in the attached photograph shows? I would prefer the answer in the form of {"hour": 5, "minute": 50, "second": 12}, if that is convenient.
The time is {"hour": 5, "minute": 8, "second": 30}
